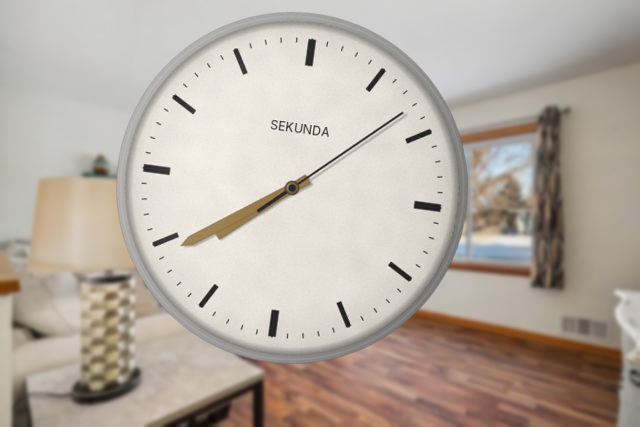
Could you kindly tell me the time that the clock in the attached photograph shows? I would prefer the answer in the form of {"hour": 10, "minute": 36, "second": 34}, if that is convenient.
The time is {"hour": 7, "minute": 39, "second": 8}
